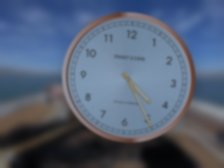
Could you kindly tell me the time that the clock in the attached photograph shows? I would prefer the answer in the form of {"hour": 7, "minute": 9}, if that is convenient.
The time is {"hour": 4, "minute": 25}
